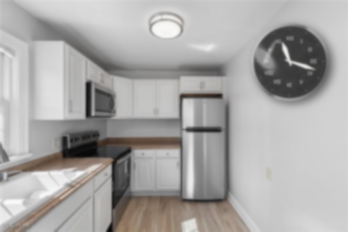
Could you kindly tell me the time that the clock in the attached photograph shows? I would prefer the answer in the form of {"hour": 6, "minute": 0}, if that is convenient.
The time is {"hour": 11, "minute": 18}
